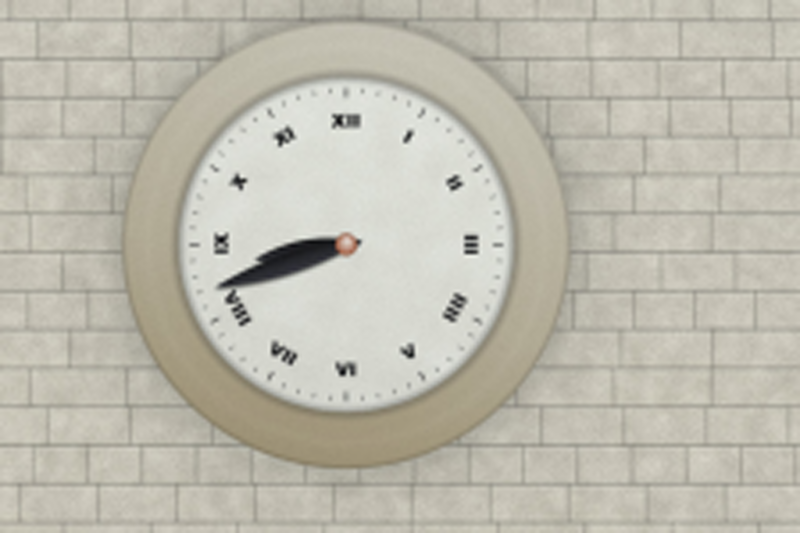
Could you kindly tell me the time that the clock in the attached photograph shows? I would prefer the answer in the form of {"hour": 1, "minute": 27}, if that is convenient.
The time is {"hour": 8, "minute": 42}
